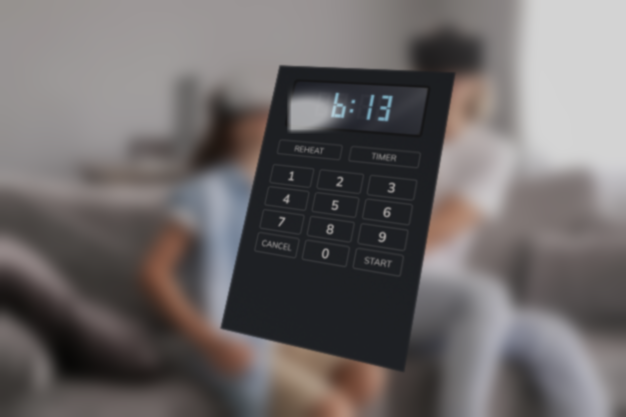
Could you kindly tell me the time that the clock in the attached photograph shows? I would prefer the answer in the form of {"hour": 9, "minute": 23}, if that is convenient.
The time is {"hour": 6, "minute": 13}
